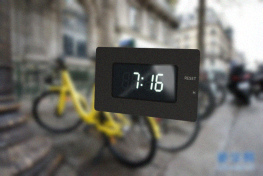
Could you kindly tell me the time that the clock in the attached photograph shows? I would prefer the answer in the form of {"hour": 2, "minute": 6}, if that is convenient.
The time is {"hour": 7, "minute": 16}
